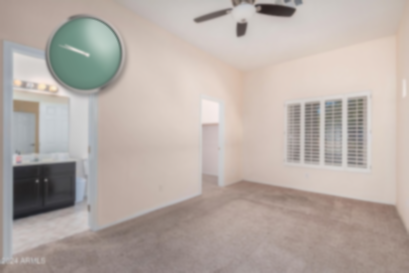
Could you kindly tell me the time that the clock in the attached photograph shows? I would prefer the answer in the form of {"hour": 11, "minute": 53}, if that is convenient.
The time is {"hour": 9, "minute": 48}
